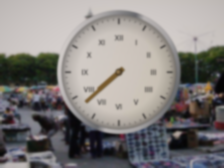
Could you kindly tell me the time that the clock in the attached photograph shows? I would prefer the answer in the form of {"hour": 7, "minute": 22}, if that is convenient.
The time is {"hour": 7, "minute": 38}
